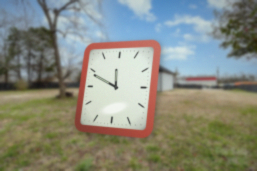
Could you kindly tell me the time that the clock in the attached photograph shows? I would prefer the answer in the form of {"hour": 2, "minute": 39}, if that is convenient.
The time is {"hour": 11, "minute": 49}
